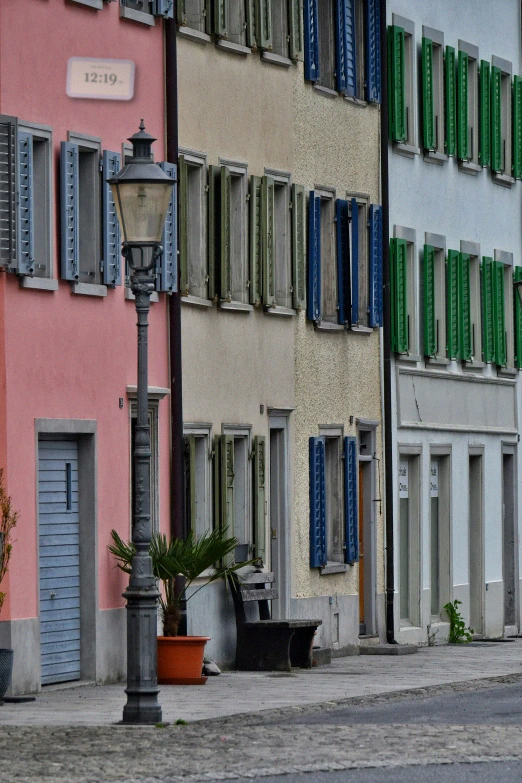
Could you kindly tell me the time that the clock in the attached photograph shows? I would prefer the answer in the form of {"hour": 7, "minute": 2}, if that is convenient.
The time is {"hour": 12, "minute": 19}
